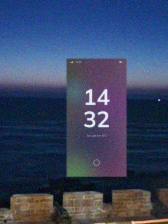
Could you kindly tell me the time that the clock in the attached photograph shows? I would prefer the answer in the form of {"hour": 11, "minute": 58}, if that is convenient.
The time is {"hour": 14, "minute": 32}
